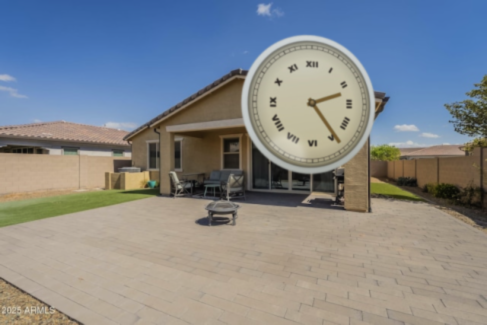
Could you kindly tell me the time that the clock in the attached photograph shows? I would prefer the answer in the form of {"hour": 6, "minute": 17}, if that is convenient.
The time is {"hour": 2, "minute": 24}
